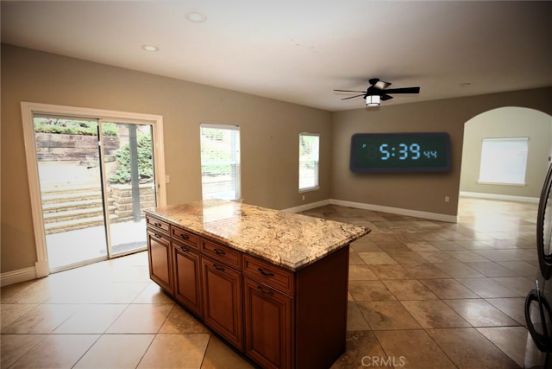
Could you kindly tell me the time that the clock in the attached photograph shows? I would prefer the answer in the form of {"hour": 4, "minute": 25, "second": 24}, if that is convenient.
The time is {"hour": 5, "minute": 39, "second": 44}
